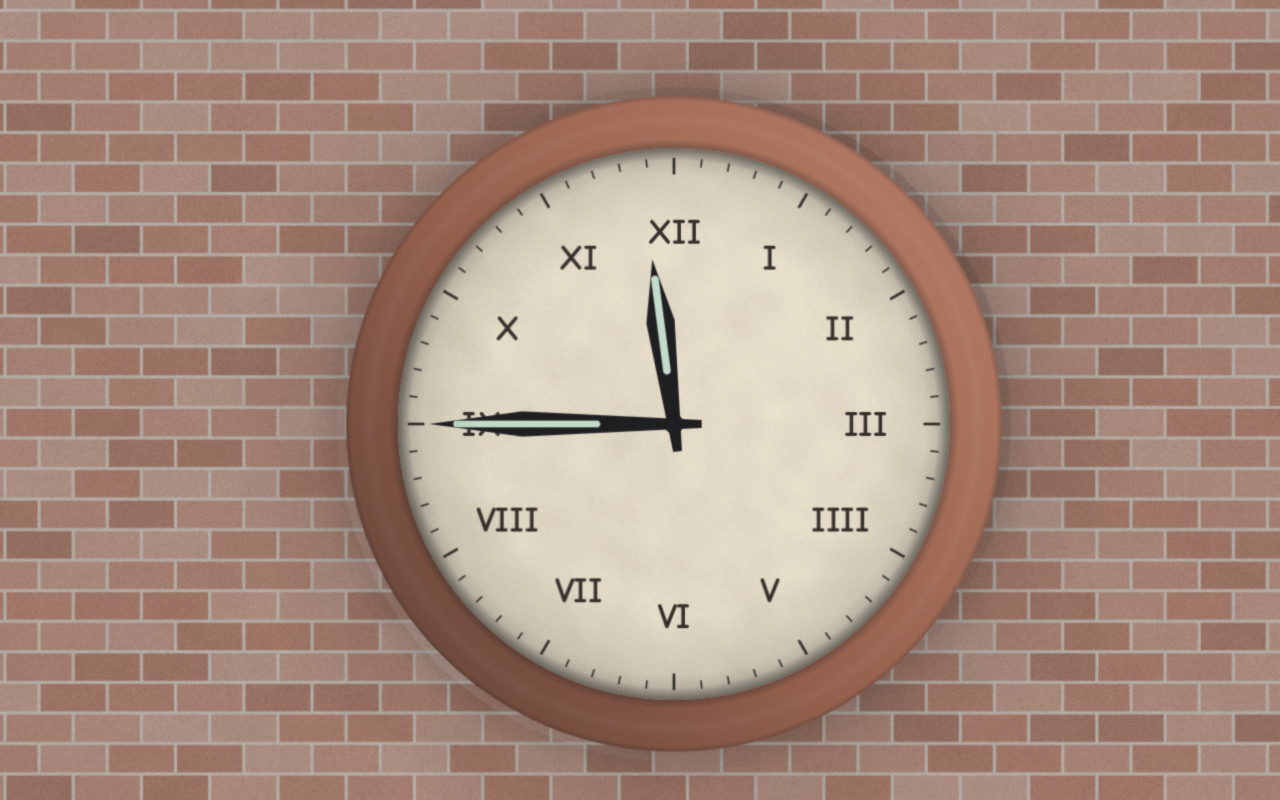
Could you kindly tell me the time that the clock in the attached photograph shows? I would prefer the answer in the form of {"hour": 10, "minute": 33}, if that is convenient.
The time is {"hour": 11, "minute": 45}
